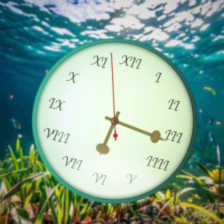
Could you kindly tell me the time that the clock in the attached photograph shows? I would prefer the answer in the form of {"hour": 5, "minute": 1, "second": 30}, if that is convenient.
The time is {"hour": 6, "minute": 15, "second": 57}
